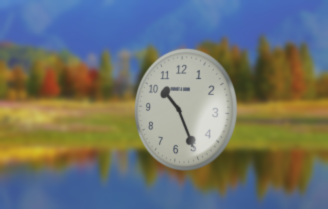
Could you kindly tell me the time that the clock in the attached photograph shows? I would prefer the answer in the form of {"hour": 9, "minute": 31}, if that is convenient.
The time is {"hour": 10, "minute": 25}
